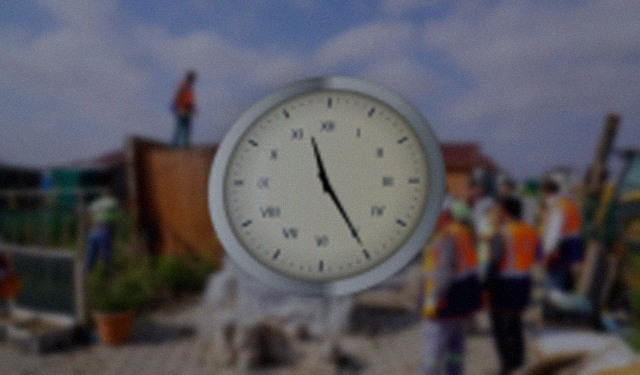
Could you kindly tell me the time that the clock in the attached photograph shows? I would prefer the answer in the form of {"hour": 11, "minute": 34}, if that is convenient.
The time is {"hour": 11, "minute": 25}
